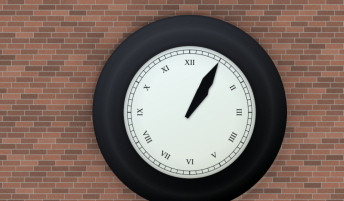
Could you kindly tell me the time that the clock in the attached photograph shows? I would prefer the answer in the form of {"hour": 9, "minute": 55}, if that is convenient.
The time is {"hour": 1, "minute": 5}
